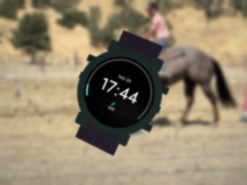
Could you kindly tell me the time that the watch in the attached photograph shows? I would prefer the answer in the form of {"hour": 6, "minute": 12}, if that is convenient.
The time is {"hour": 17, "minute": 44}
